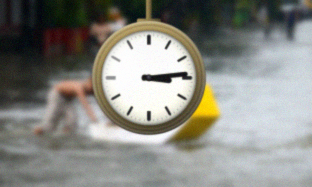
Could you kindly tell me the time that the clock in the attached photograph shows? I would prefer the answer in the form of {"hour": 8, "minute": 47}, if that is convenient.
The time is {"hour": 3, "minute": 14}
